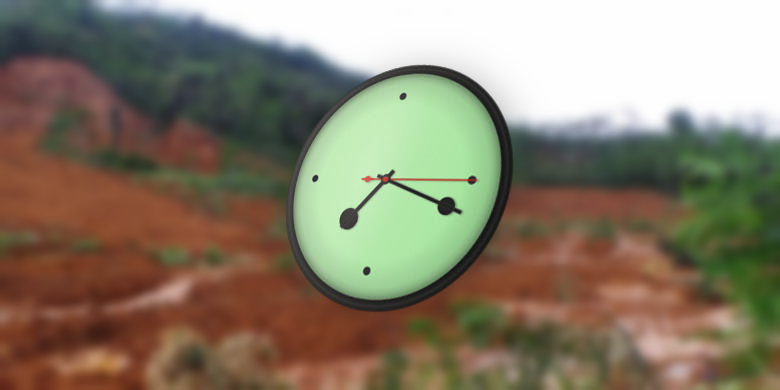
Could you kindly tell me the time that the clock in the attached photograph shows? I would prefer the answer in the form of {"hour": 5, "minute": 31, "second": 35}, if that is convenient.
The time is {"hour": 7, "minute": 18, "second": 15}
